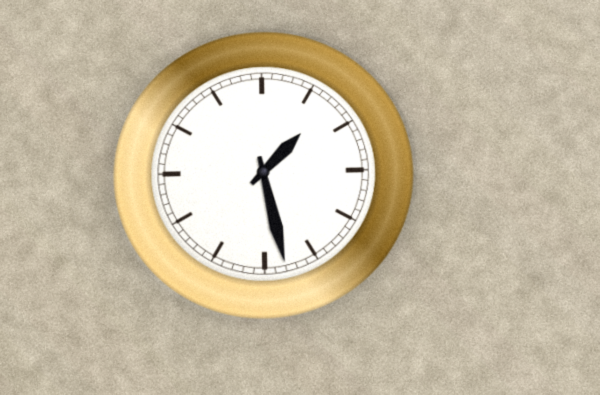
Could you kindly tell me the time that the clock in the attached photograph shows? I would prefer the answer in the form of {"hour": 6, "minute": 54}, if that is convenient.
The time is {"hour": 1, "minute": 28}
